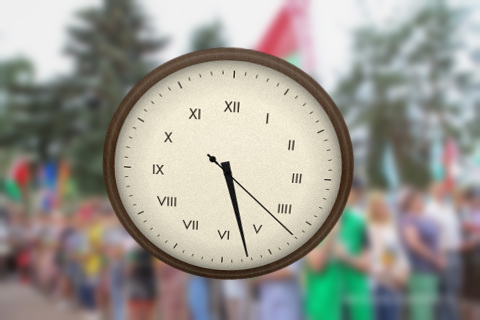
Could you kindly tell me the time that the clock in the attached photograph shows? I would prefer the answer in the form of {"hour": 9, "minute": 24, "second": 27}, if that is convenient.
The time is {"hour": 5, "minute": 27, "second": 22}
